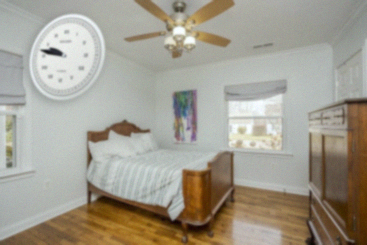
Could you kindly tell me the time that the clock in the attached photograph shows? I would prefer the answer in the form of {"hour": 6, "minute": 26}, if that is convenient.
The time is {"hour": 9, "minute": 47}
